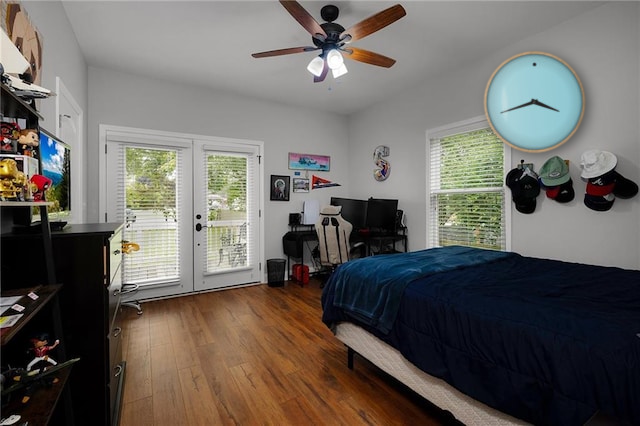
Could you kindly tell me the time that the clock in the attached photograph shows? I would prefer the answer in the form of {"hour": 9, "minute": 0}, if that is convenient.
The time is {"hour": 3, "minute": 42}
